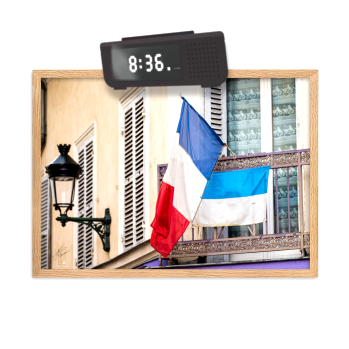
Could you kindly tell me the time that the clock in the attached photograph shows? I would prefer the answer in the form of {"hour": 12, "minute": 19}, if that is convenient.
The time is {"hour": 8, "minute": 36}
